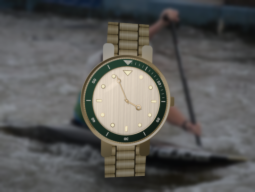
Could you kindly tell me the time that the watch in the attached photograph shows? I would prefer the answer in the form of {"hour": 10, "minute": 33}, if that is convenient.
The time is {"hour": 3, "minute": 56}
